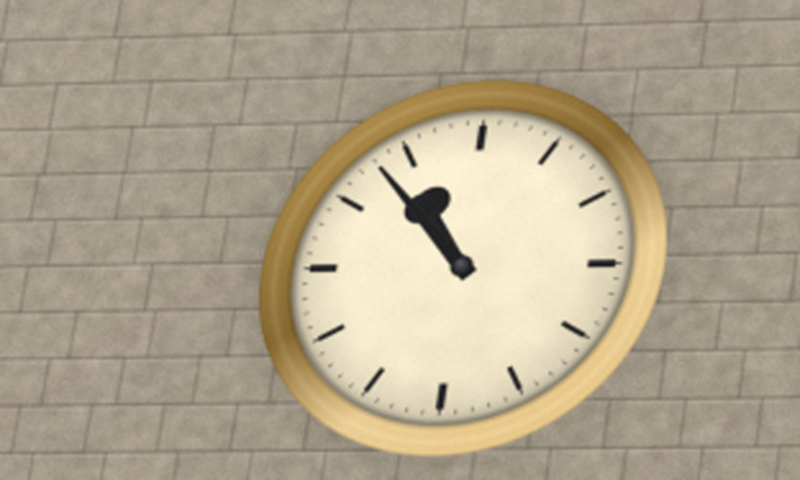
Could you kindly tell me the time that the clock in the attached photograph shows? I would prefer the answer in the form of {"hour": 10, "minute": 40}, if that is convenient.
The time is {"hour": 10, "minute": 53}
